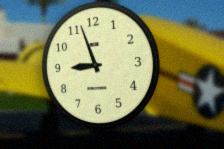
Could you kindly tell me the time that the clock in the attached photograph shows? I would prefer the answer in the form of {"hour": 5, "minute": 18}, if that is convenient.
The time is {"hour": 8, "minute": 57}
